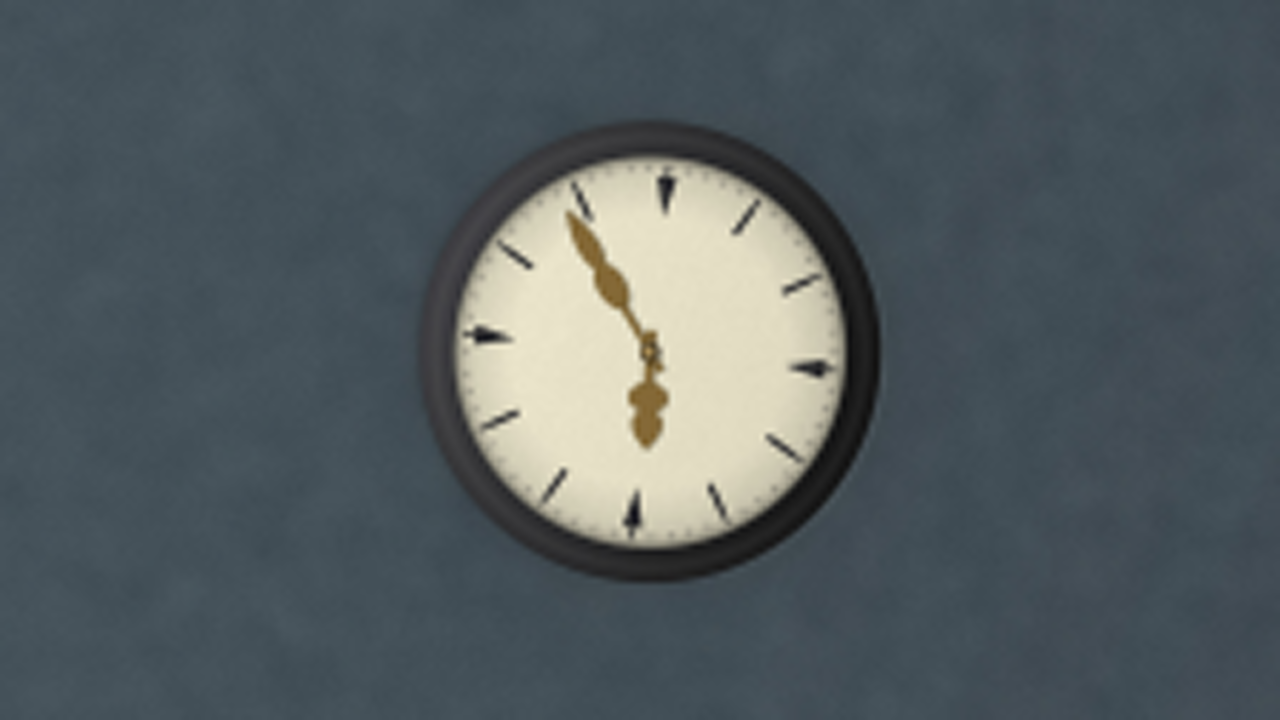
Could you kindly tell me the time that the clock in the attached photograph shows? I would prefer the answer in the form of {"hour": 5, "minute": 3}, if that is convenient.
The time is {"hour": 5, "minute": 54}
